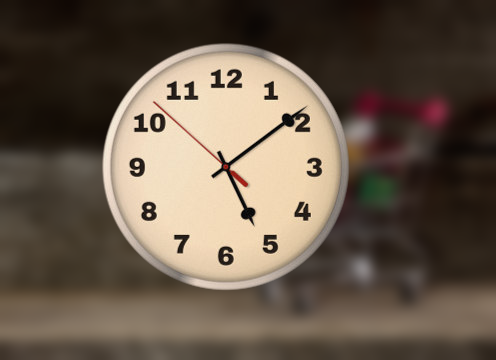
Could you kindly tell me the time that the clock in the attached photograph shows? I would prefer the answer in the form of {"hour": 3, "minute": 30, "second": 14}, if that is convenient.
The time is {"hour": 5, "minute": 8, "second": 52}
